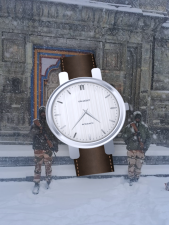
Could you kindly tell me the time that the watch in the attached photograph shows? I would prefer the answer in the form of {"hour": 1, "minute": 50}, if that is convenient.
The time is {"hour": 4, "minute": 37}
